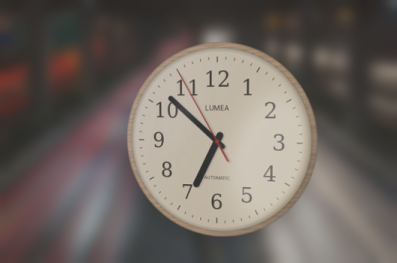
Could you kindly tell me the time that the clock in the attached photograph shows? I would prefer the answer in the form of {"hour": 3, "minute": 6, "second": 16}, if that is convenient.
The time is {"hour": 6, "minute": 51, "second": 55}
